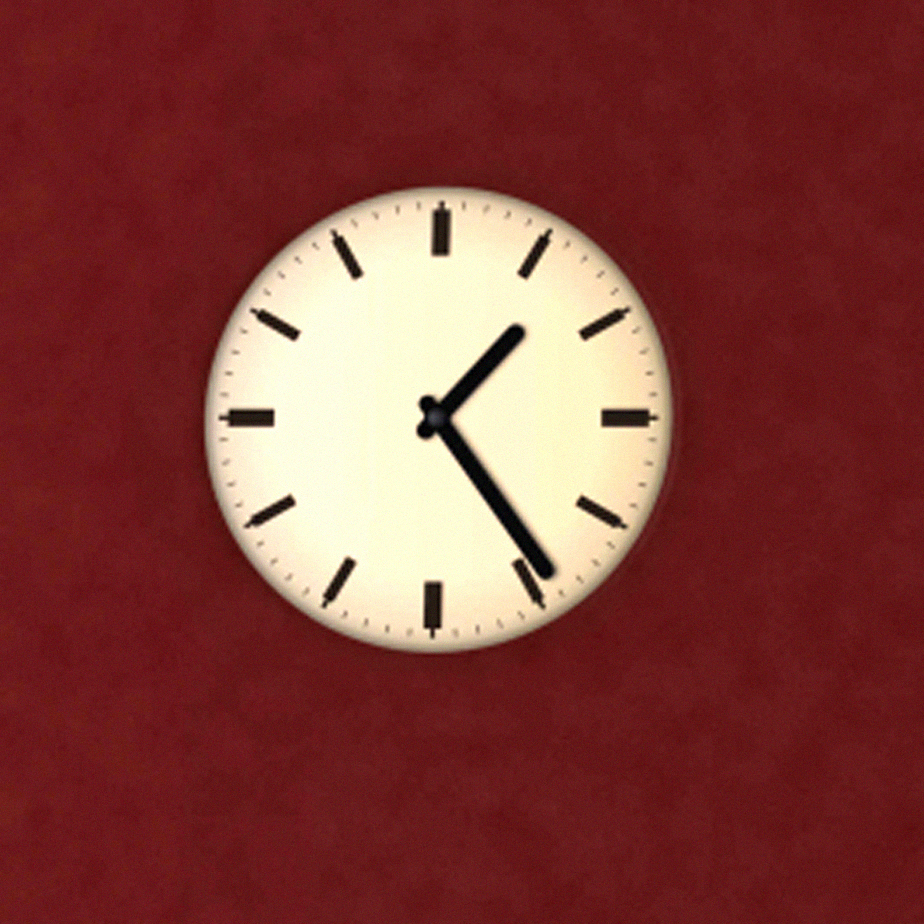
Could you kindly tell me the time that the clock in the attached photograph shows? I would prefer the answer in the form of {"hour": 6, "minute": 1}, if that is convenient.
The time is {"hour": 1, "minute": 24}
